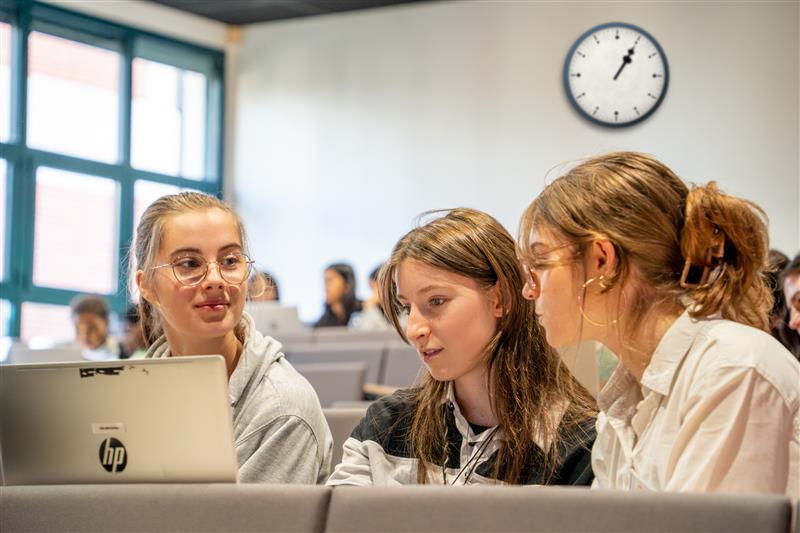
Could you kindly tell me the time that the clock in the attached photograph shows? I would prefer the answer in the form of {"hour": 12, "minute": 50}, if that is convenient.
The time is {"hour": 1, "minute": 5}
